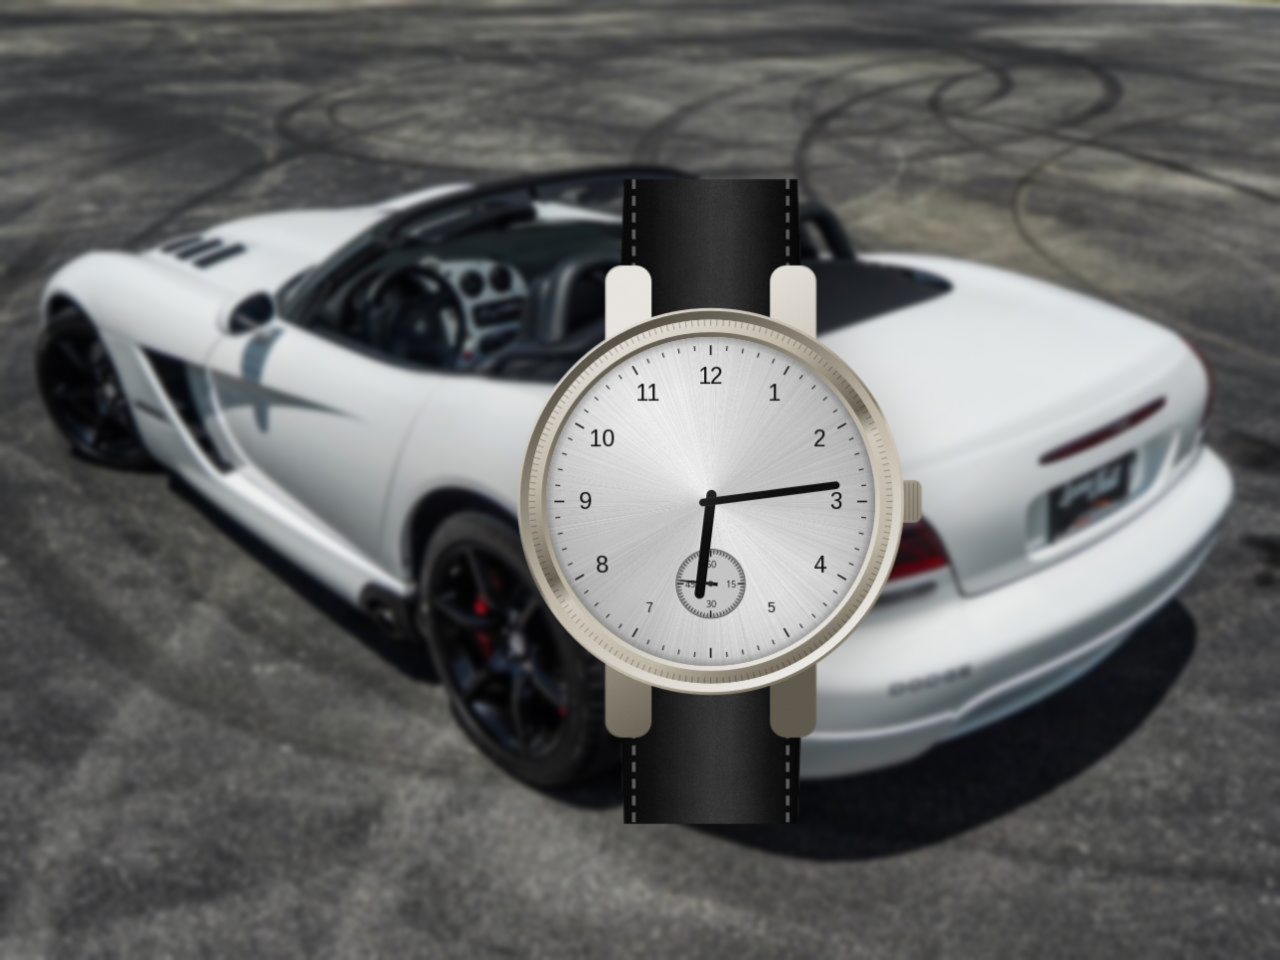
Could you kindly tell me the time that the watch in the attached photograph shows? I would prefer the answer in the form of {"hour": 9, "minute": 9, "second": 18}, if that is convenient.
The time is {"hour": 6, "minute": 13, "second": 46}
